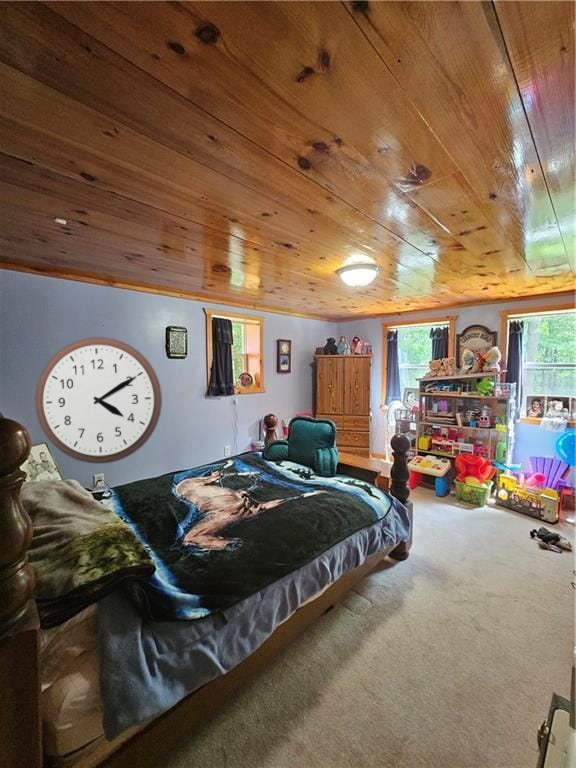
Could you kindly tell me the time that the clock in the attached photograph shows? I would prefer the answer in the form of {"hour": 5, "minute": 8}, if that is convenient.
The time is {"hour": 4, "minute": 10}
